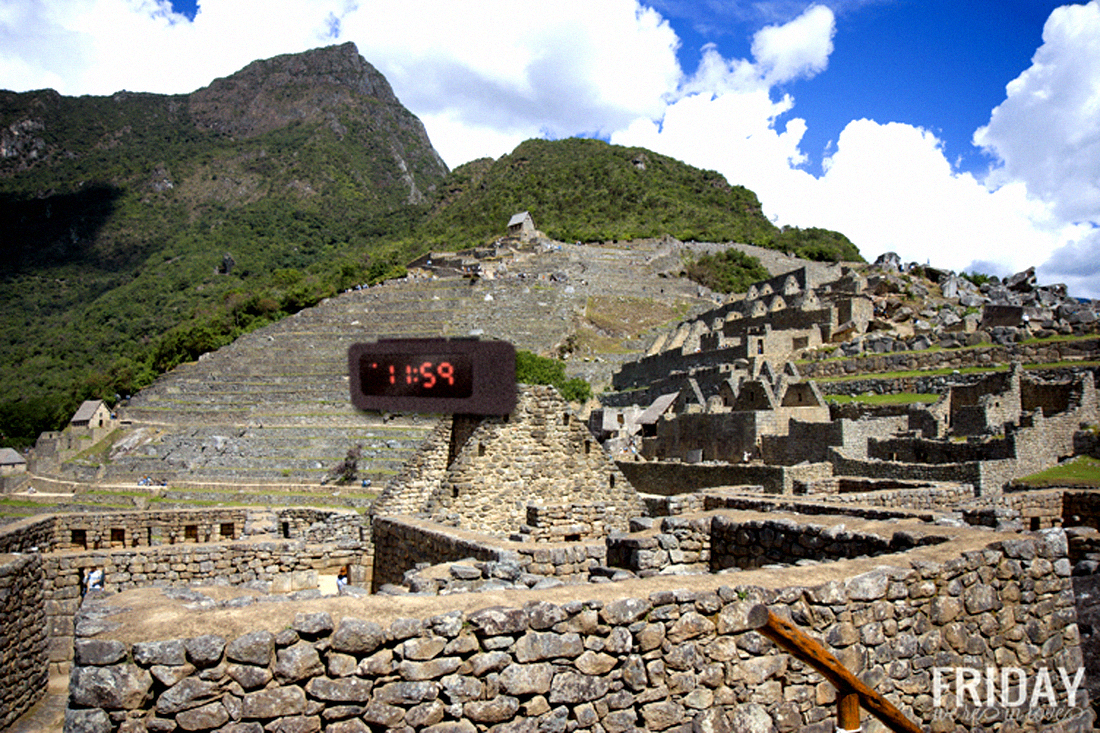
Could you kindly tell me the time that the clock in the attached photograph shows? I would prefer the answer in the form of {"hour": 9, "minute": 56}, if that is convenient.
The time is {"hour": 11, "minute": 59}
